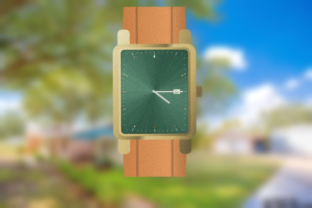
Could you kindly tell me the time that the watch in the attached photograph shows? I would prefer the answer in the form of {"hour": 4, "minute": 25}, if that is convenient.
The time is {"hour": 4, "minute": 15}
